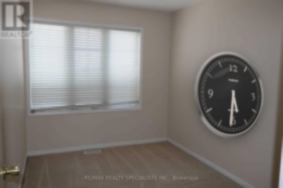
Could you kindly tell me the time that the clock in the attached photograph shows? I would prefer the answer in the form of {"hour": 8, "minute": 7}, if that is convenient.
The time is {"hour": 5, "minute": 31}
